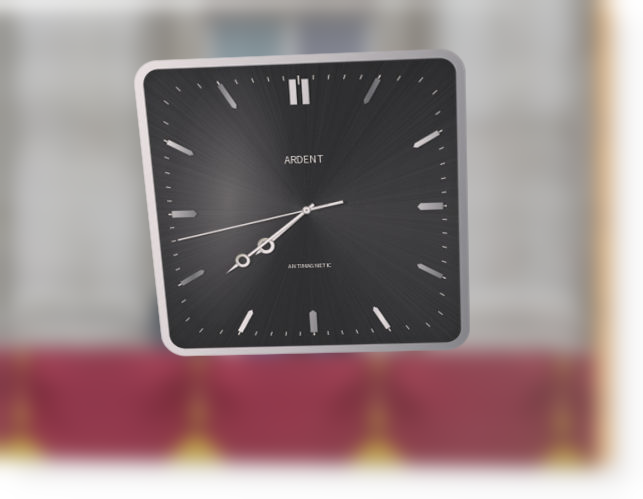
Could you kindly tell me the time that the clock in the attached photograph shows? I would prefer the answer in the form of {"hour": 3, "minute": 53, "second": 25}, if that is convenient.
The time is {"hour": 7, "minute": 38, "second": 43}
